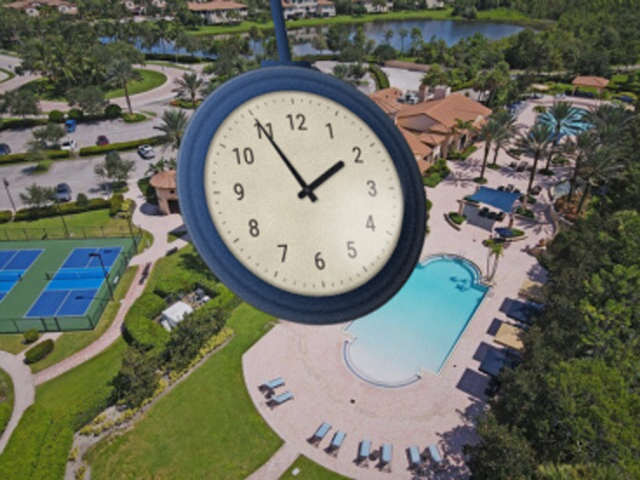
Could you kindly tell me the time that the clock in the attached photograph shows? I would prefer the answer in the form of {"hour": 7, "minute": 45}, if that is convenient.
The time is {"hour": 1, "minute": 55}
